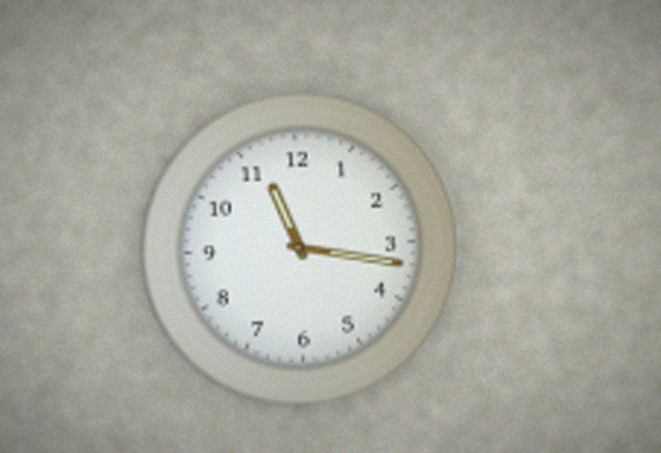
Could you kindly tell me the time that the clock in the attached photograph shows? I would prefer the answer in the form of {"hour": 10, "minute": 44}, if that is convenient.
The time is {"hour": 11, "minute": 17}
